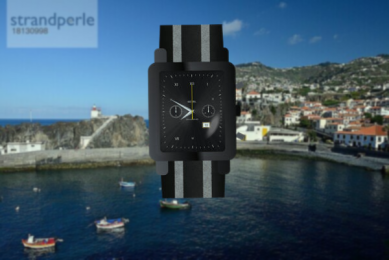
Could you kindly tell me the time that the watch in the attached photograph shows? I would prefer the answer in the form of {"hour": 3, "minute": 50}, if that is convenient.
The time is {"hour": 7, "minute": 50}
